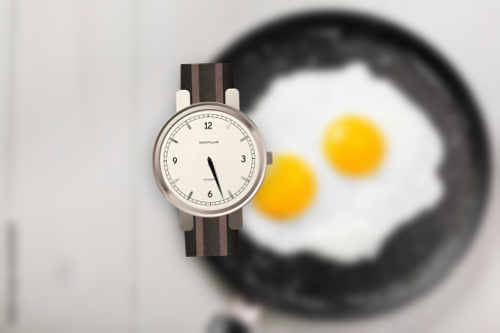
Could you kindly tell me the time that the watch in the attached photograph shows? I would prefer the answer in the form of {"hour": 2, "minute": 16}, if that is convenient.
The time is {"hour": 5, "minute": 27}
